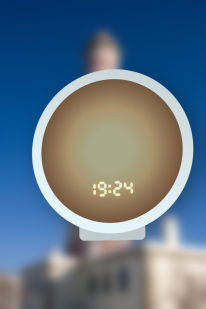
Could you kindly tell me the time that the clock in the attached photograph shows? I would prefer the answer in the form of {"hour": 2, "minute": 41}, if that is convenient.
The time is {"hour": 19, "minute": 24}
